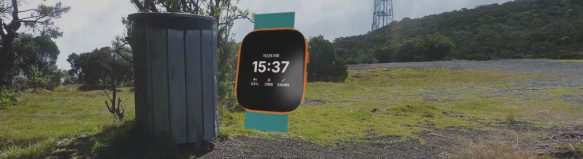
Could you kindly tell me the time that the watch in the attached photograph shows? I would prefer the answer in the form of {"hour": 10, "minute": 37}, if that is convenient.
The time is {"hour": 15, "minute": 37}
